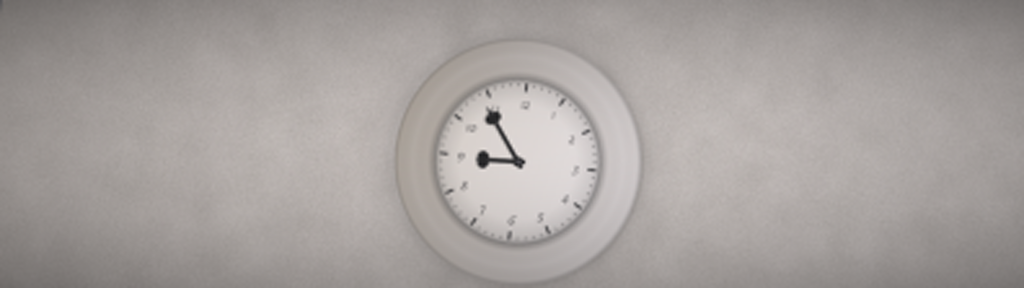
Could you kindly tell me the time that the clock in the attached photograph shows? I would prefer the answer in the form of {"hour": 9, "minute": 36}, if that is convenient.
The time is {"hour": 8, "minute": 54}
